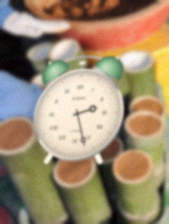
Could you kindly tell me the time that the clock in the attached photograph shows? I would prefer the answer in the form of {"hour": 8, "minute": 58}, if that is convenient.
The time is {"hour": 2, "minute": 27}
